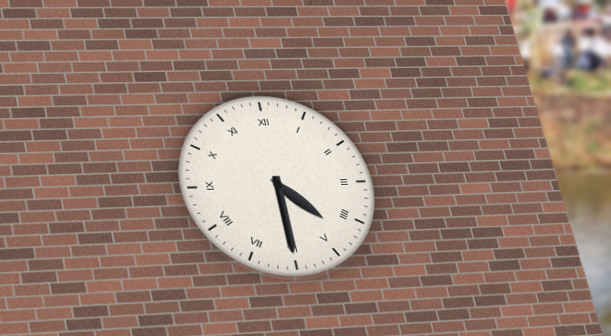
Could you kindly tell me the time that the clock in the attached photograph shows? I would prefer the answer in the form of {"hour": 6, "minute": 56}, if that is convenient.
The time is {"hour": 4, "minute": 30}
